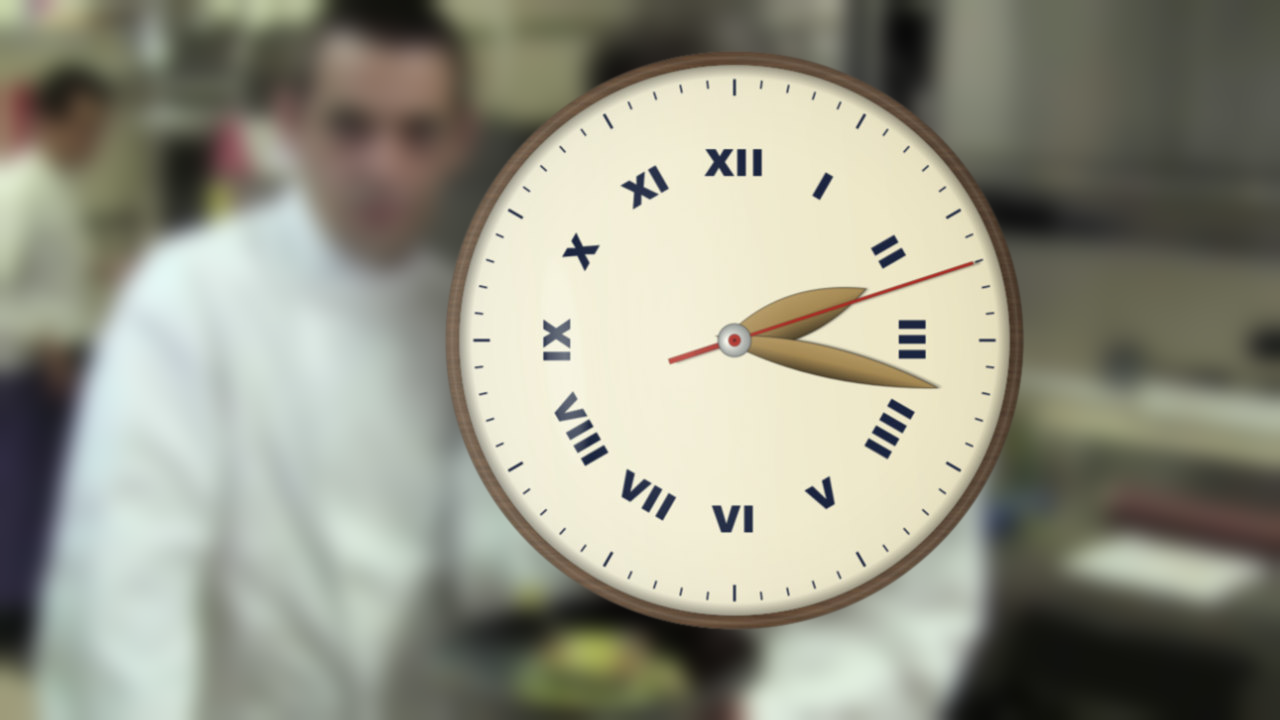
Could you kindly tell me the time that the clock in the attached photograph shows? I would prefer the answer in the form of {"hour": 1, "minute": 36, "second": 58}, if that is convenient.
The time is {"hour": 2, "minute": 17, "second": 12}
